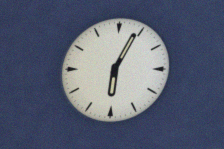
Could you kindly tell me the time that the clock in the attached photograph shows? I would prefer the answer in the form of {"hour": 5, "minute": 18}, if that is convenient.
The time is {"hour": 6, "minute": 4}
